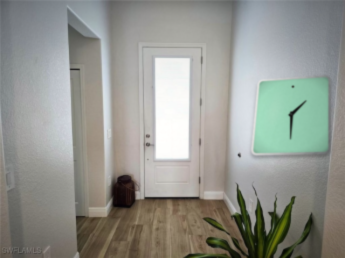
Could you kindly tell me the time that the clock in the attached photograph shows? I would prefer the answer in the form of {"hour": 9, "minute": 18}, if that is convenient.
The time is {"hour": 1, "minute": 30}
